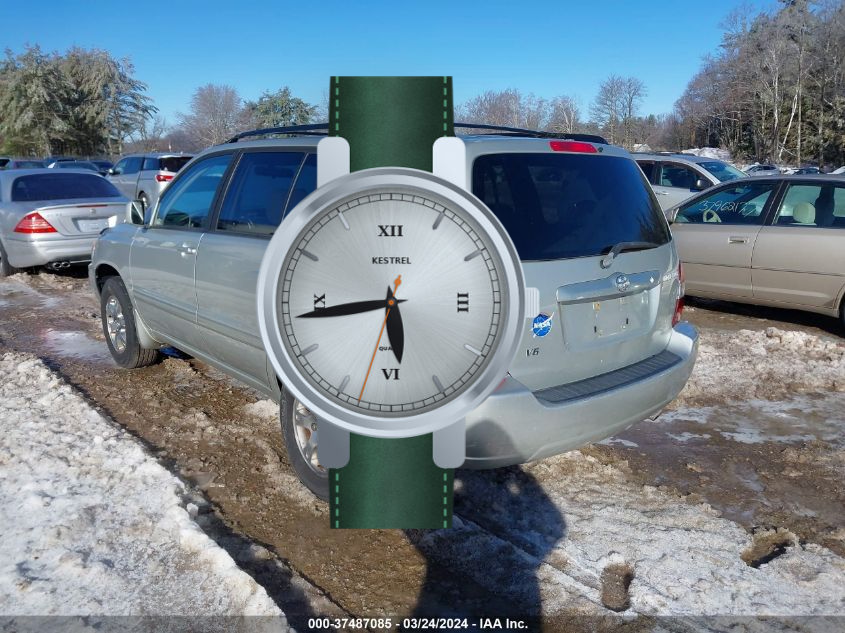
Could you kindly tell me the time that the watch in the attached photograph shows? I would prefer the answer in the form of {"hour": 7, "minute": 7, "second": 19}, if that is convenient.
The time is {"hour": 5, "minute": 43, "second": 33}
